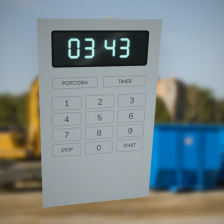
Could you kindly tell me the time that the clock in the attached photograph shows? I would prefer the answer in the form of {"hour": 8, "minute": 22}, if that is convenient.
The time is {"hour": 3, "minute": 43}
